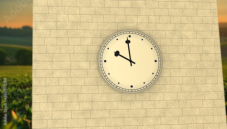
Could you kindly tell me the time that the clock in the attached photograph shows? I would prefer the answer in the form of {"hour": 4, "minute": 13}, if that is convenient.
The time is {"hour": 9, "minute": 59}
